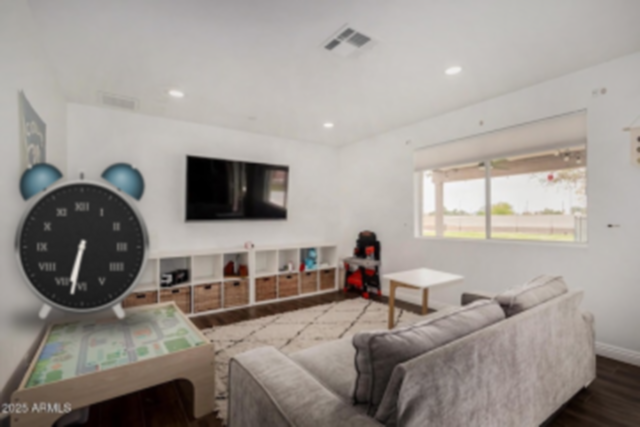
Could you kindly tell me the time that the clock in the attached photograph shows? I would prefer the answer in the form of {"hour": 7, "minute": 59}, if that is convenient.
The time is {"hour": 6, "minute": 32}
